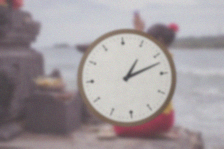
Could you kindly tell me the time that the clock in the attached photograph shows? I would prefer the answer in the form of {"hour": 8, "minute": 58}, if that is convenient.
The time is {"hour": 1, "minute": 12}
